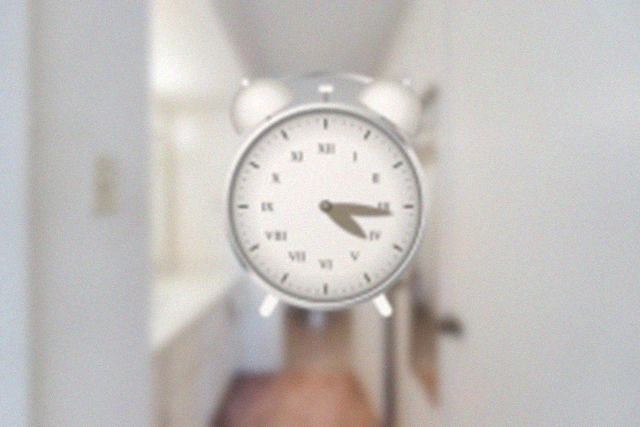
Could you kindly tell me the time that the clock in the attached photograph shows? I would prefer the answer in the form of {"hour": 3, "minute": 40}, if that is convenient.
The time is {"hour": 4, "minute": 16}
